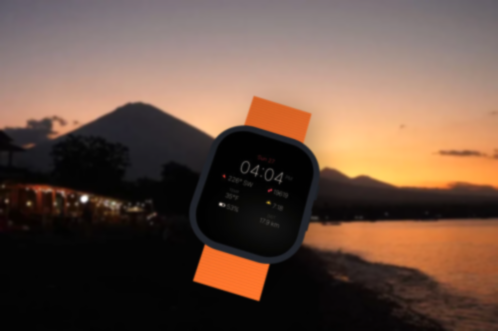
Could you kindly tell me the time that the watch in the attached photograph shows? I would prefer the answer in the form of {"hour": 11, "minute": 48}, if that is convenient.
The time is {"hour": 4, "minute": 4}
